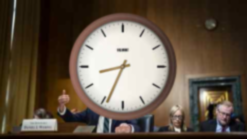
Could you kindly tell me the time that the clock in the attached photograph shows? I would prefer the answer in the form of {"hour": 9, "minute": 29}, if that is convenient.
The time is {"hour": 8, "minute": 34}
